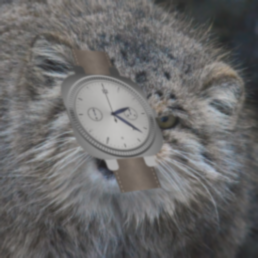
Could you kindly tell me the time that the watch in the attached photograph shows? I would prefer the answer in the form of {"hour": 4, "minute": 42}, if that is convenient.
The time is {"hour": 2, "minute": 22}
